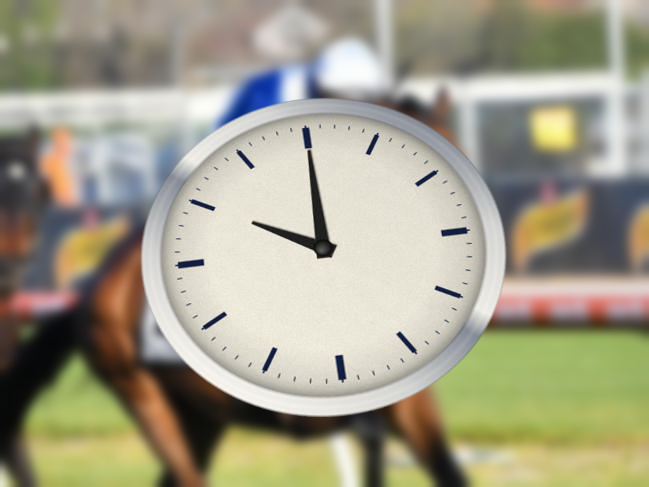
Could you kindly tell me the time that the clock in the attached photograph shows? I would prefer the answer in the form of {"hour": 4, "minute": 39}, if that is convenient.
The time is {"hour": 10, "minute": 0}
